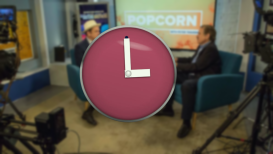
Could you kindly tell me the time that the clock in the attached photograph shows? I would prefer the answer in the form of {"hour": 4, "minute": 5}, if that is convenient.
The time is {"hour": 3, "minute": 0}
